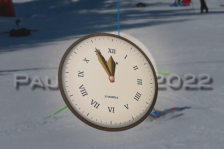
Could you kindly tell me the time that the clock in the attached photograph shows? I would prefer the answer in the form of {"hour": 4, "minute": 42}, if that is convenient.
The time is {"hour": 11, "minute": 55}
